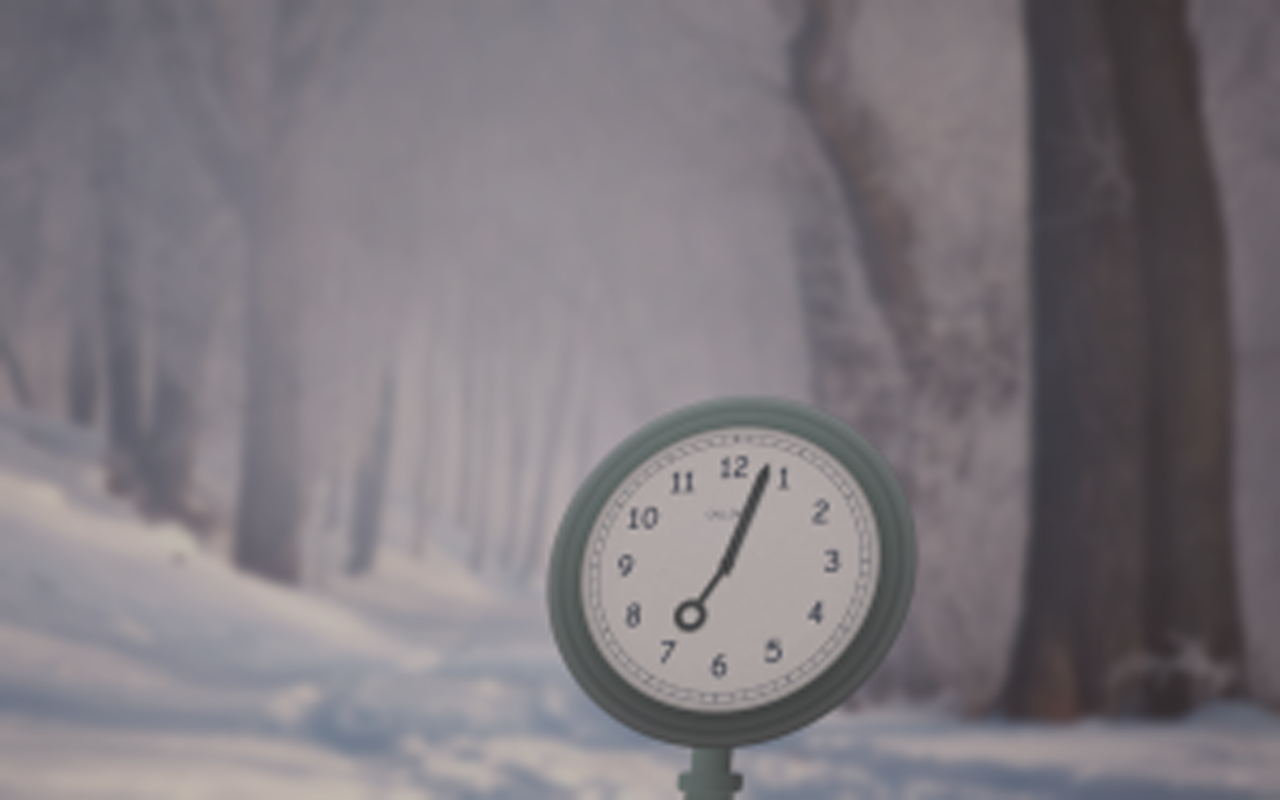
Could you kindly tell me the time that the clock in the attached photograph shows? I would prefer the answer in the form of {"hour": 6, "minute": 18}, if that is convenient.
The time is {"hour": 7, "minute": 3}
